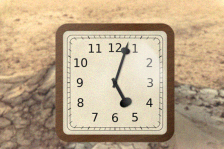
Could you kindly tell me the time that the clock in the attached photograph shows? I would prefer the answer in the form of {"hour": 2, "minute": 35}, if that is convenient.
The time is {"hour": 5, "minute": 3}
